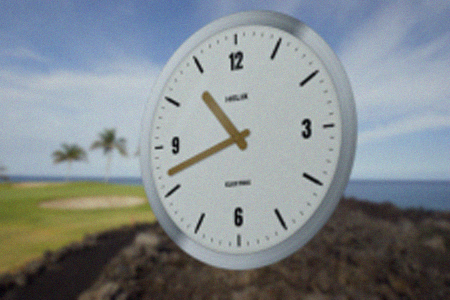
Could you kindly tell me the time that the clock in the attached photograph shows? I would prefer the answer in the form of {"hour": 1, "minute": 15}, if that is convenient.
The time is {"hour": 10, "minute": 42}
